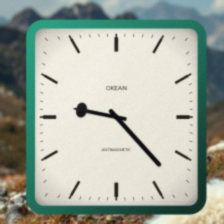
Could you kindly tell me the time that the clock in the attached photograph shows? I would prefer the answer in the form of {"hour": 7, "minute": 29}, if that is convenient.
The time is {"hour": 9, "minute": 23}
